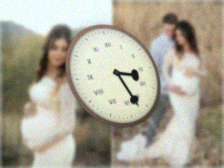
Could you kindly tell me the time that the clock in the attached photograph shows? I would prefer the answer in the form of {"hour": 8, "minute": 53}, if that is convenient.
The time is {"hour": 3, "minute": 27}
